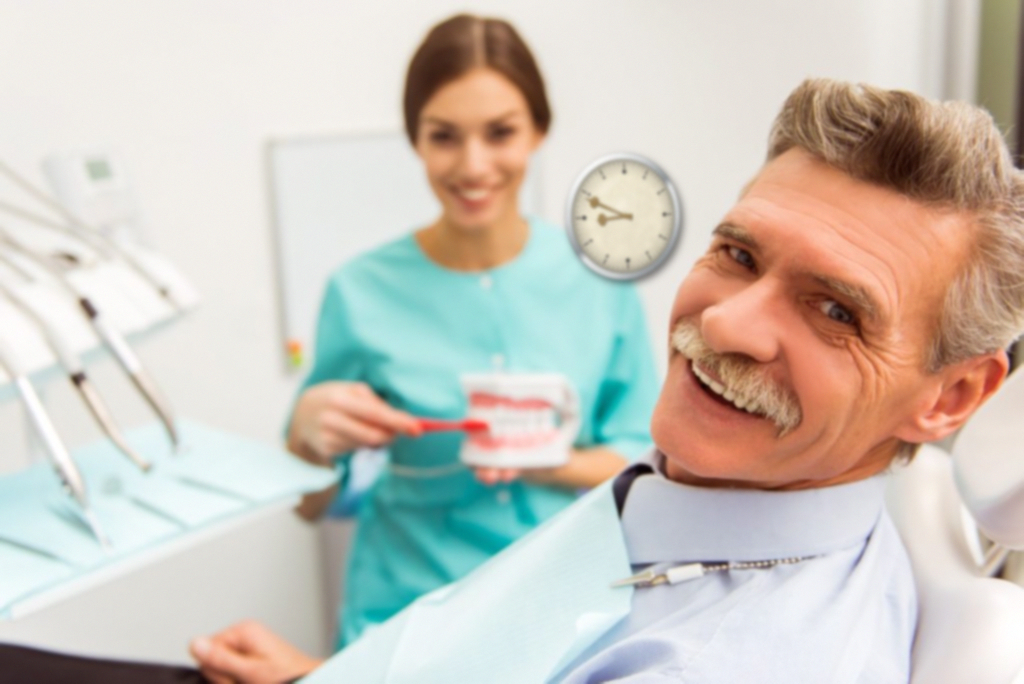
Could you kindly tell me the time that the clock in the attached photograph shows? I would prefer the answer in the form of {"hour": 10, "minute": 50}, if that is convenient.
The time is {"hour": 8, "minute": 49}
